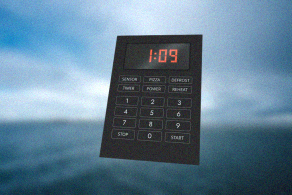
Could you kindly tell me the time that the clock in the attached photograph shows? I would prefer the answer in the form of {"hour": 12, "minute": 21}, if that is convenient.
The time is {"hour": 1, "minute": 9}
